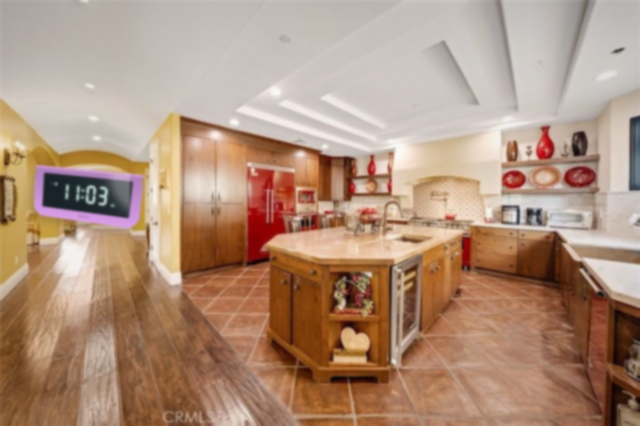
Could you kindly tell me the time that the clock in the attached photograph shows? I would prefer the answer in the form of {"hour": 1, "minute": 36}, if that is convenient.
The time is {"hour": 11, "minute": 3}
